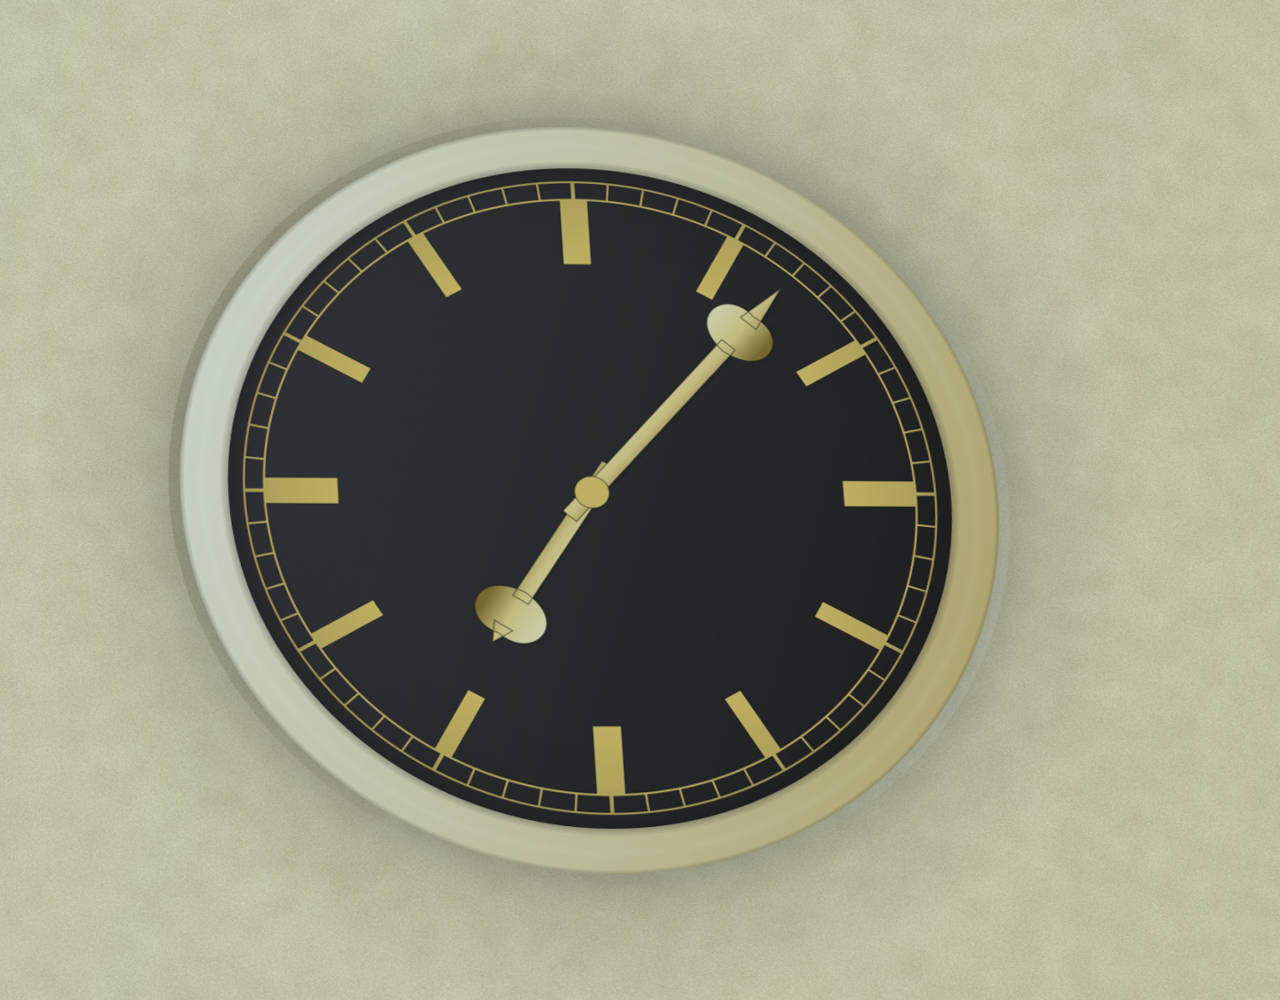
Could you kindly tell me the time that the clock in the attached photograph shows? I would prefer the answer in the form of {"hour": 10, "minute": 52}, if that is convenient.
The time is {"hour": 7, "minute": 7}
